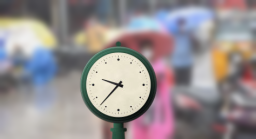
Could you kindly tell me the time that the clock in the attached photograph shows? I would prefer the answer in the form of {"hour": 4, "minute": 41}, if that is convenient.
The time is {"hour": 9, "minute": 37}
